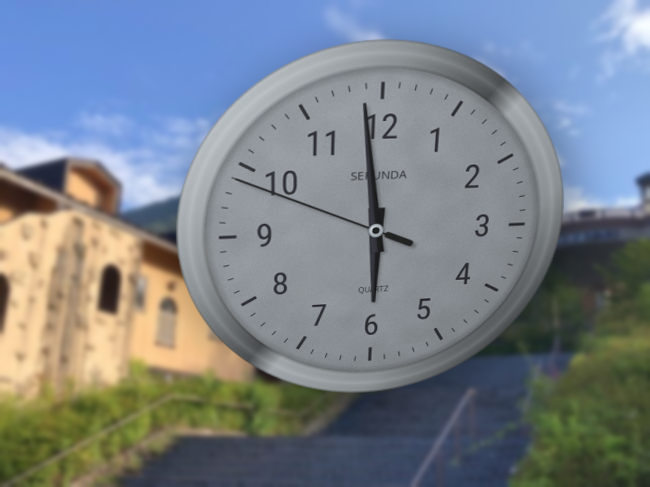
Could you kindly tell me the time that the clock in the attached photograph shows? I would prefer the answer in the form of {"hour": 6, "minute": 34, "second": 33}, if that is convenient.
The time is {"hour": 5, "minute": 58, "second": 49}
